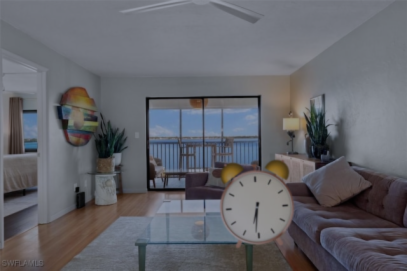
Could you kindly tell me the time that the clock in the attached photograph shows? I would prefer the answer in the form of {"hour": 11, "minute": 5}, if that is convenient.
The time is {"hour": 6, "minute": 31}
